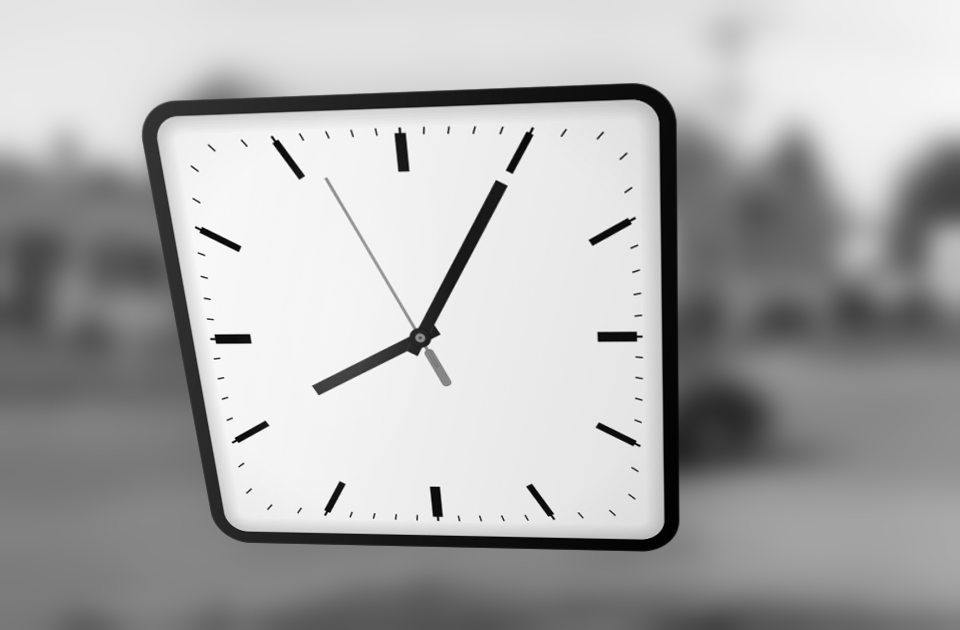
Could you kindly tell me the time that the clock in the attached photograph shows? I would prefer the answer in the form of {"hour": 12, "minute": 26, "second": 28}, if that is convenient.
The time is {"hour": 8, "minute": 4, "second": 56}
